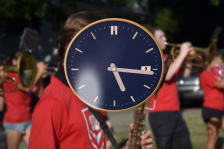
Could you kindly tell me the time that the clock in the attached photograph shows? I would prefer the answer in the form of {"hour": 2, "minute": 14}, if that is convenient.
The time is {"hour": 5, "minute": 16}
